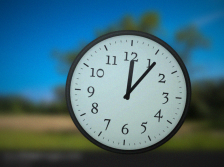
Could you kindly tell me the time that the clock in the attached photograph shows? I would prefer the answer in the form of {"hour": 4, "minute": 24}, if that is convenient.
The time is {"hour": 12, "minute": 6}
